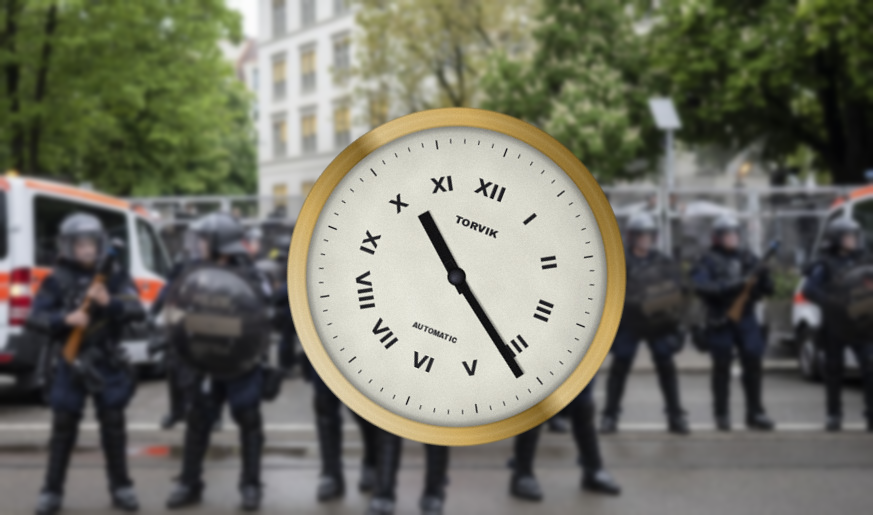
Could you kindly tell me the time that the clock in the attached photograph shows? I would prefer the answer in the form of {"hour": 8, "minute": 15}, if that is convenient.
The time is {"hour": 10, "minute": 21}
